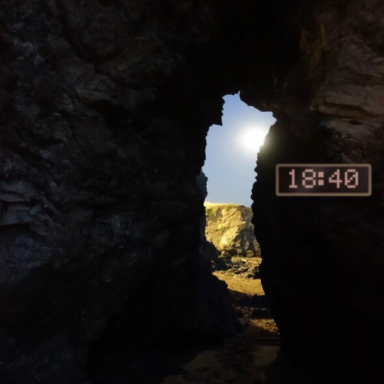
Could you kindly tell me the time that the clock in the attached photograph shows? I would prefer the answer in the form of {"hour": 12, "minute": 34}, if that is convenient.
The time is {"hour": 18, "minute": 40}
